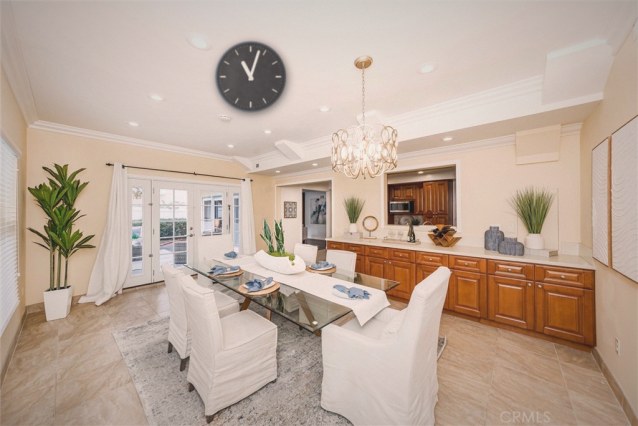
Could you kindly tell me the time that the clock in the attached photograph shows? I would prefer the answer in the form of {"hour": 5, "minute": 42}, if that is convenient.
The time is {"hour": 11, "minute": 3}
